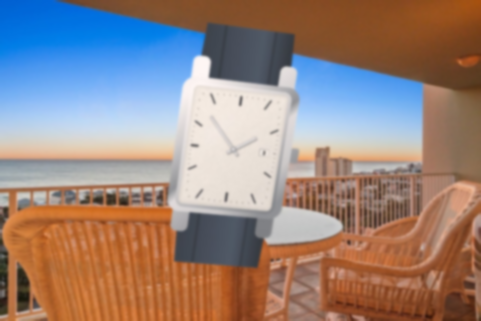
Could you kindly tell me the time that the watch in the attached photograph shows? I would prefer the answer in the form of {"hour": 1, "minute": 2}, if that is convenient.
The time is {"hour": 1, "minute": 53}
